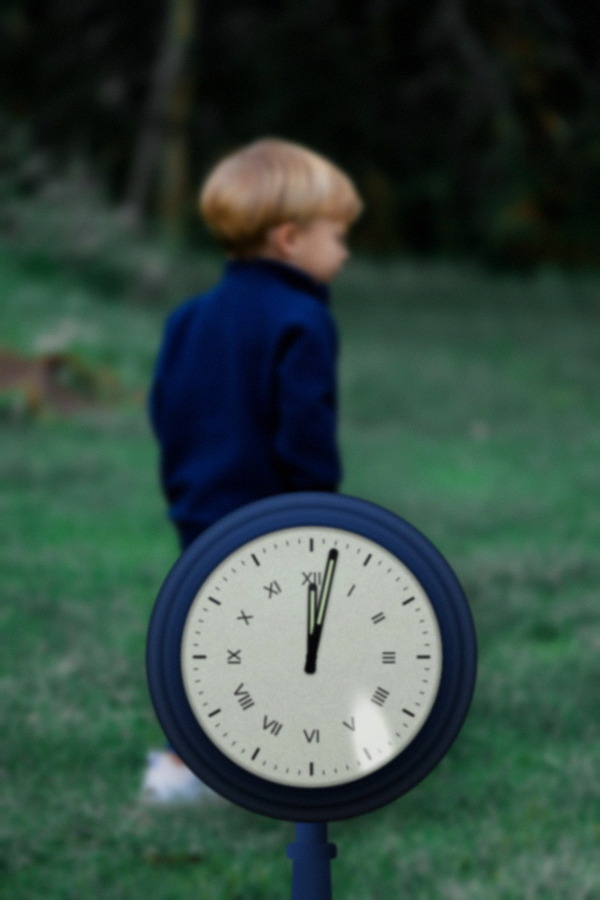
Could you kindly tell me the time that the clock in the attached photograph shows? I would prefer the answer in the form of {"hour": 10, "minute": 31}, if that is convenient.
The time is {"hour": 12, "minute": 2}
